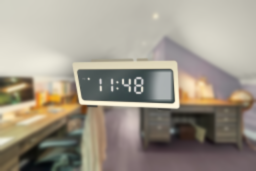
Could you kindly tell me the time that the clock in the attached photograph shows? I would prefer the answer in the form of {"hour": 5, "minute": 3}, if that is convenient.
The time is {"hour": 11, "minute": 48}
